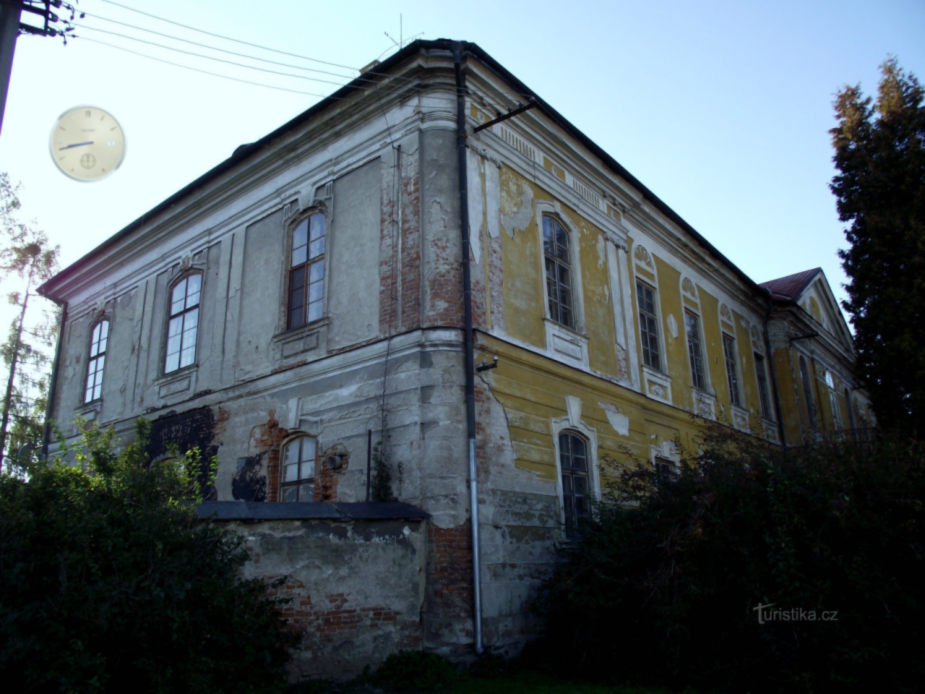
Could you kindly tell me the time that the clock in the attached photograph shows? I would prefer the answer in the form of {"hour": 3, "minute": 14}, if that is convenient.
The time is {"hour": 8, "minute": 43}
